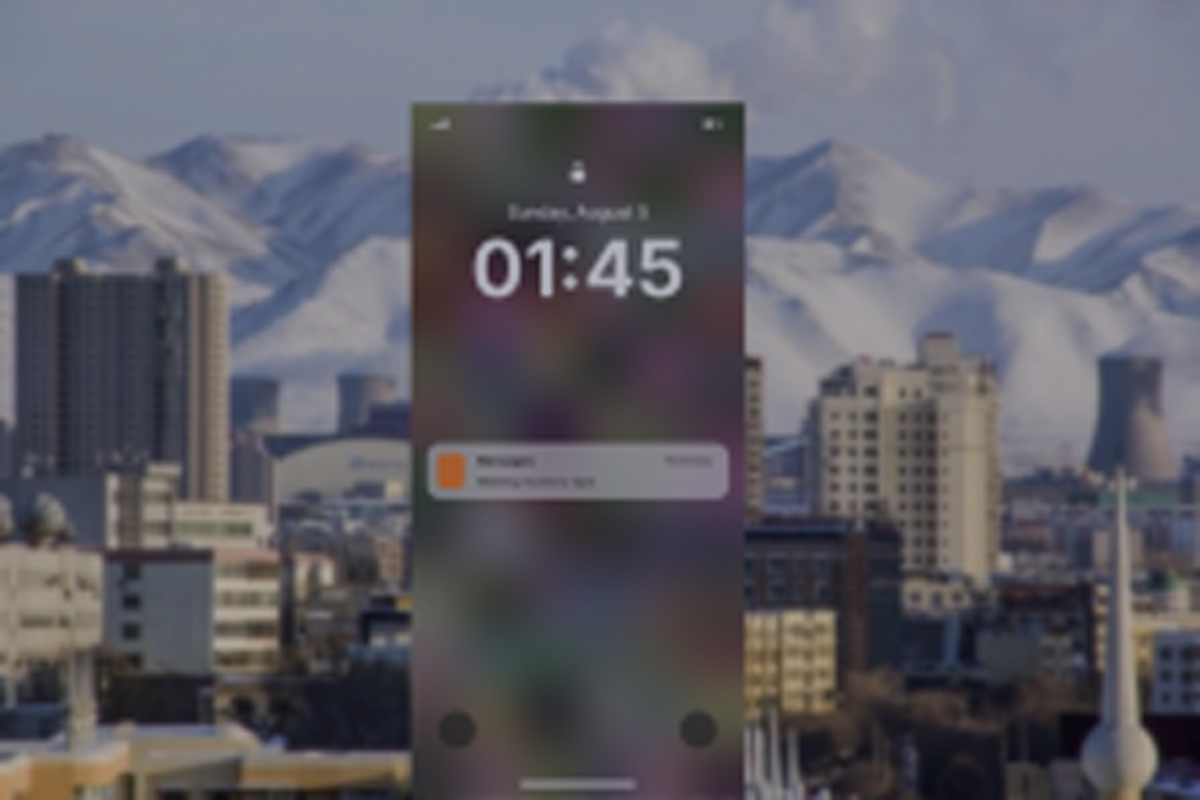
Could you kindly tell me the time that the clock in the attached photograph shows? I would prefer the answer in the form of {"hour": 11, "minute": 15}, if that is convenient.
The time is {"hour": 1, "minute": 45}
